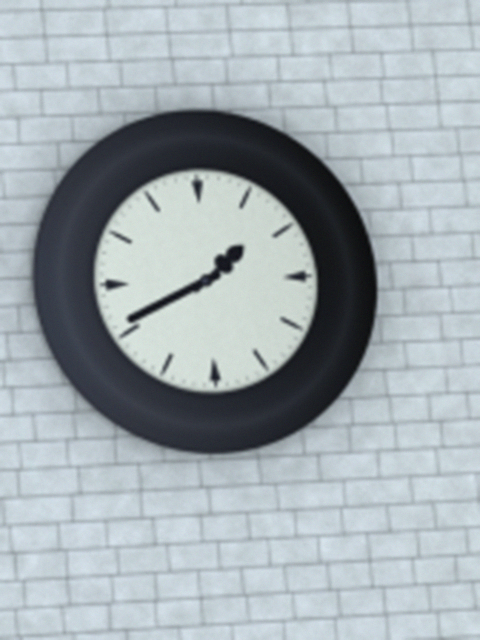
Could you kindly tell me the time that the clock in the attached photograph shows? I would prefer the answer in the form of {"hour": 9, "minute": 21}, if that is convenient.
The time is {"hour": 1, "minute": 41}
